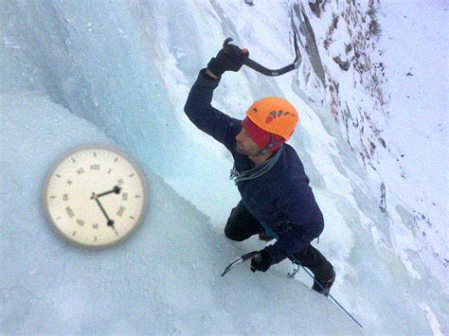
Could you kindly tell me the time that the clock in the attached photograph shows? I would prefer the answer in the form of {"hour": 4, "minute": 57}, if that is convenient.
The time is {"hour": 2, "minute": 25}
